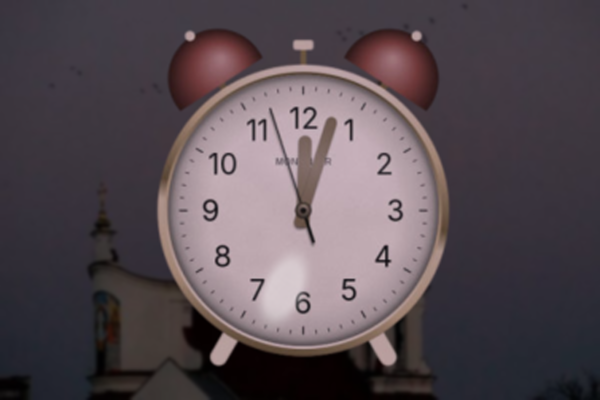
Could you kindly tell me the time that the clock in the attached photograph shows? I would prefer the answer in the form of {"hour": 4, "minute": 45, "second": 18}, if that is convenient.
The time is {"hour": 12, "minute": 2, "second": 57}
